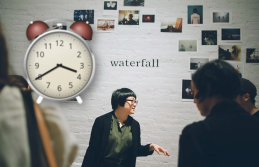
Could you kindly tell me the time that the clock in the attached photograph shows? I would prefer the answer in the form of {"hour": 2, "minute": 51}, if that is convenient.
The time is {"hour": 3, "minute": 40}
